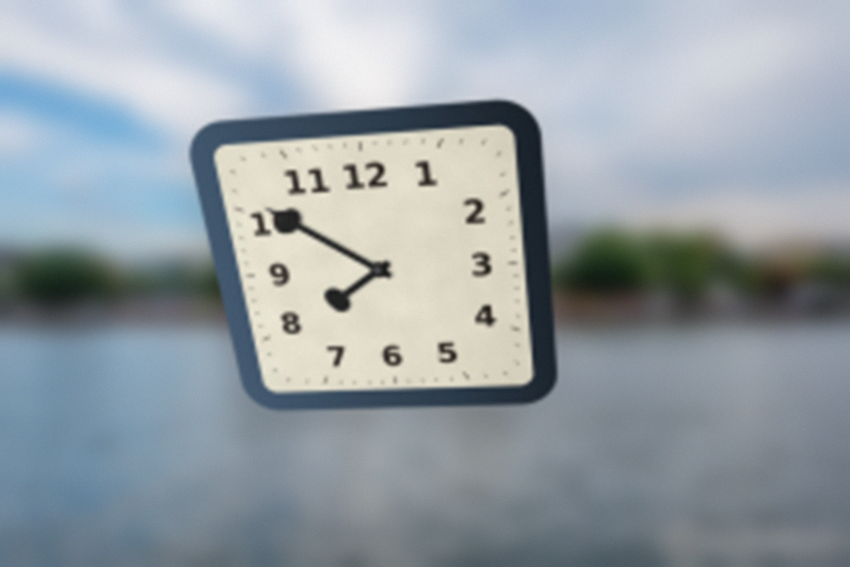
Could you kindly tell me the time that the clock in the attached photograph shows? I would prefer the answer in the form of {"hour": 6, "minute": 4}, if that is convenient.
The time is {"hour": 7, "minute": 51}
